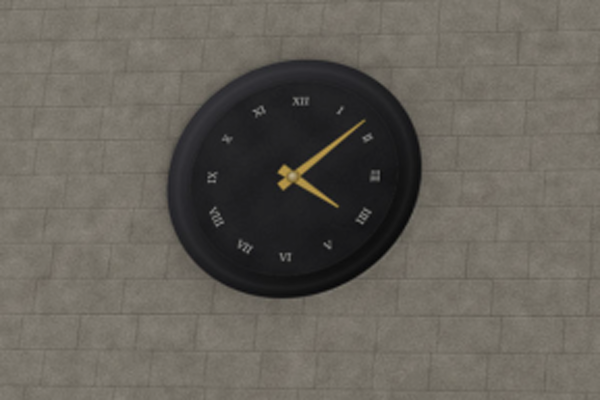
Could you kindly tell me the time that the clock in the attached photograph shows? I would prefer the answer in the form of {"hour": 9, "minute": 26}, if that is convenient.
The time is {"hour": 4, "minute": 8}
